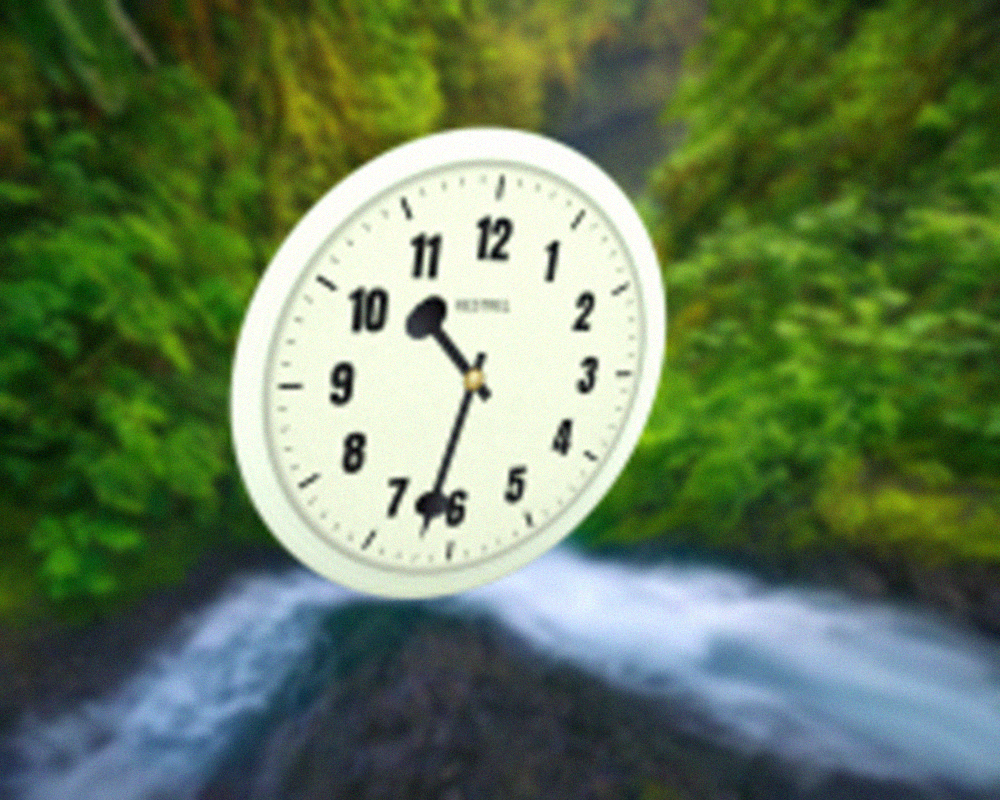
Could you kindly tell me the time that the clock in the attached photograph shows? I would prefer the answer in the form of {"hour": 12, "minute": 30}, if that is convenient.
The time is {"hour": 10, "minute": 32}
